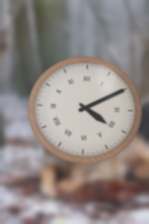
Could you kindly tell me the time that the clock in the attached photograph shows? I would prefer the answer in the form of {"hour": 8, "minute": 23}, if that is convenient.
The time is {"hour": 4, "minute": 10}
